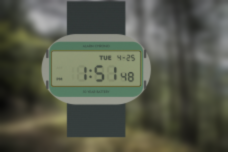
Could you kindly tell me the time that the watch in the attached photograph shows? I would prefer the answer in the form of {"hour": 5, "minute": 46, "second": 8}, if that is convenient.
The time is {"hour": 1, "minute": 51, "second": 48}
